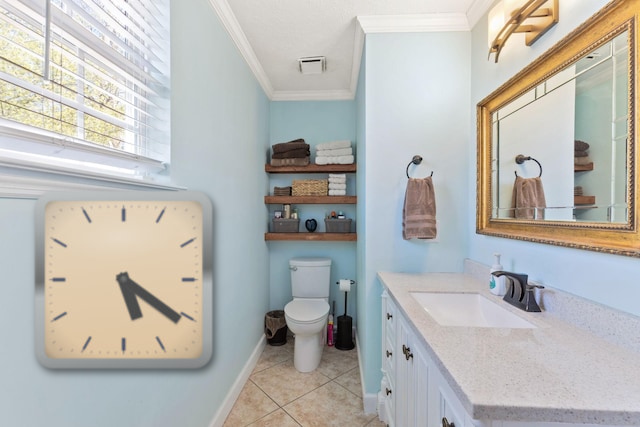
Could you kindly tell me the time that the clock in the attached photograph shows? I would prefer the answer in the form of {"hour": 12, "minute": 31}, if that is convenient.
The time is {"hour": 5, "minute": 21}
